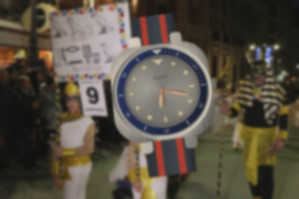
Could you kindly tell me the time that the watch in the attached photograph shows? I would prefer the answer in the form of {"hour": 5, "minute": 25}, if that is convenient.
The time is {"hour": 6, "minute": 18}
